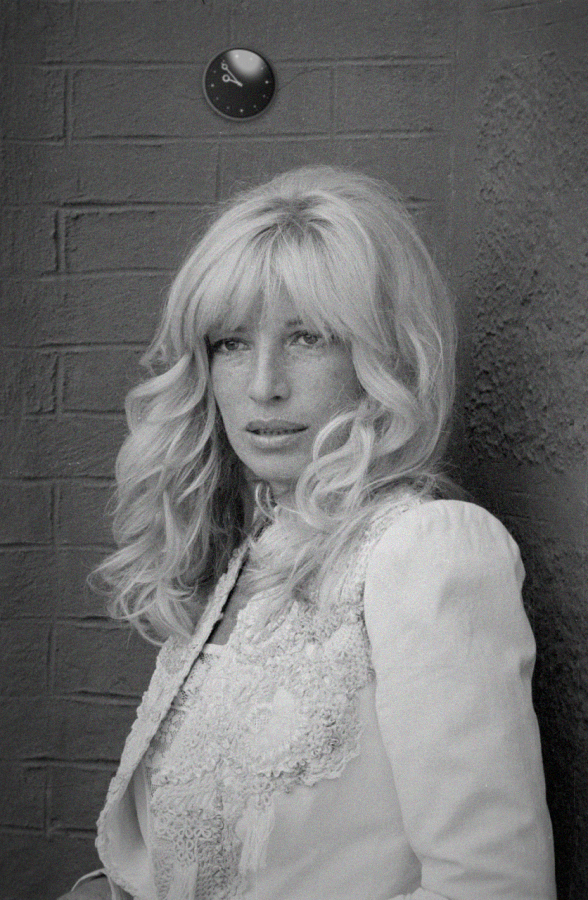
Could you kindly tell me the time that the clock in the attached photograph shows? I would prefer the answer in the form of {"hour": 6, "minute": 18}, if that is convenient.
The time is {"hour": 9, "minute": 54}
